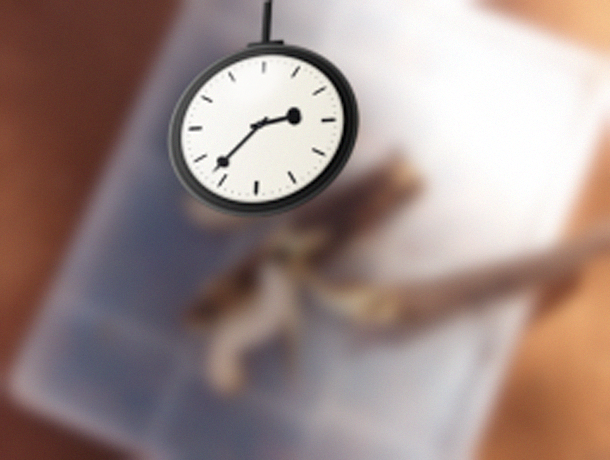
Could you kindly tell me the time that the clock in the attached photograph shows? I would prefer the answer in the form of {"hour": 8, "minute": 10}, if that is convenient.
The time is {"hour": 2, "minute": 37}
